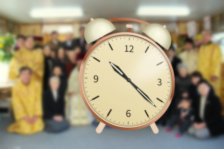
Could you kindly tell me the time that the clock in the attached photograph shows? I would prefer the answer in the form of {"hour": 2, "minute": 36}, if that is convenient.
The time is {"hour": 10, "minute": 22}
